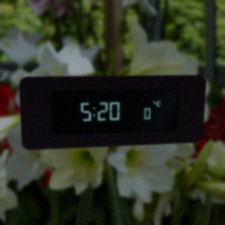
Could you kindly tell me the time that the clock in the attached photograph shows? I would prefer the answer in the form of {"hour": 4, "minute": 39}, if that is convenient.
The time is {"hour": 5, "minute": 20}
